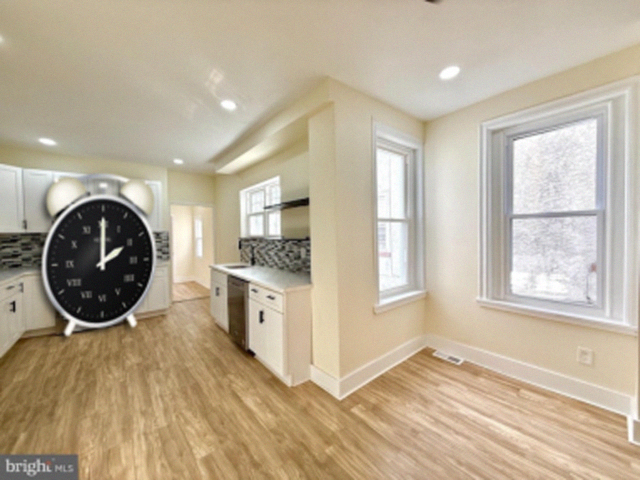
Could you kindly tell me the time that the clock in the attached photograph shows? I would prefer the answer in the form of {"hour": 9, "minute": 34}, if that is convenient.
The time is {"hour": 2, "minute": 0}
